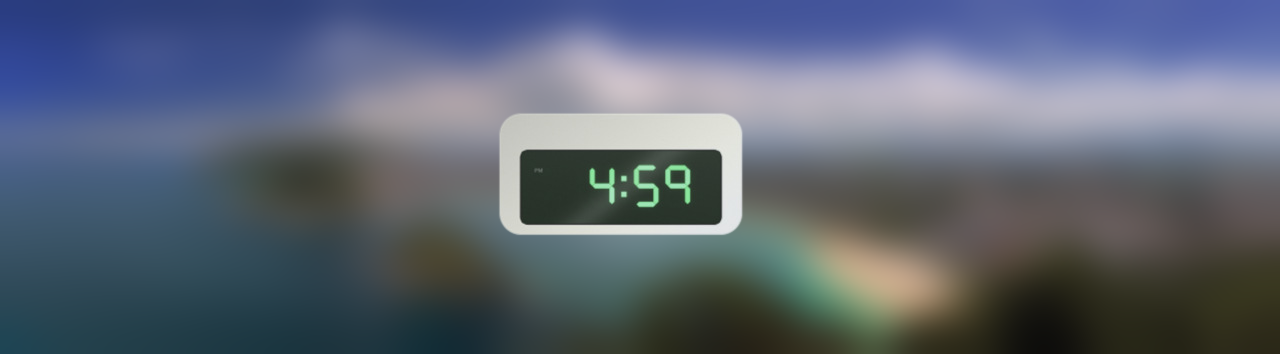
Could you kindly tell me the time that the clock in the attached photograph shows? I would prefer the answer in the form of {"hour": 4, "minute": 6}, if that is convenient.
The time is {"hour": 4, "minute": 59}
